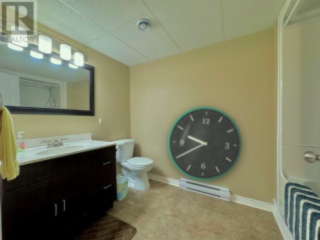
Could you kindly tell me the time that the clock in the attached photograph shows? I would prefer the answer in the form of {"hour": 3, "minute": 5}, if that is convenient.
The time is {"hour": 9, "minute": 40}
